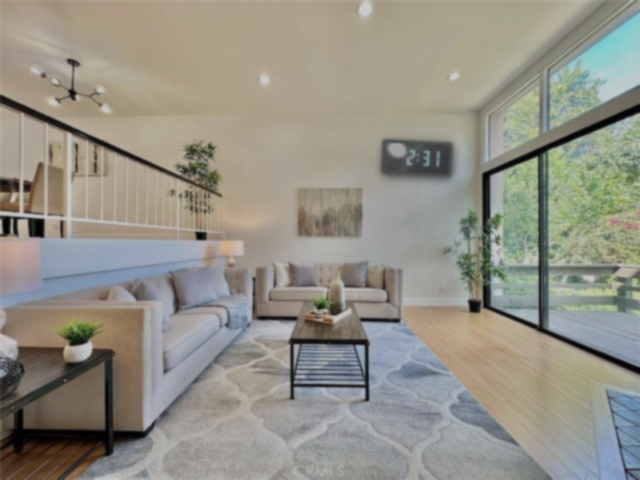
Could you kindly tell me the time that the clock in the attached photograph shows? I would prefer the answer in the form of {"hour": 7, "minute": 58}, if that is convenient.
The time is {"hour": 2, "minute": 31}
